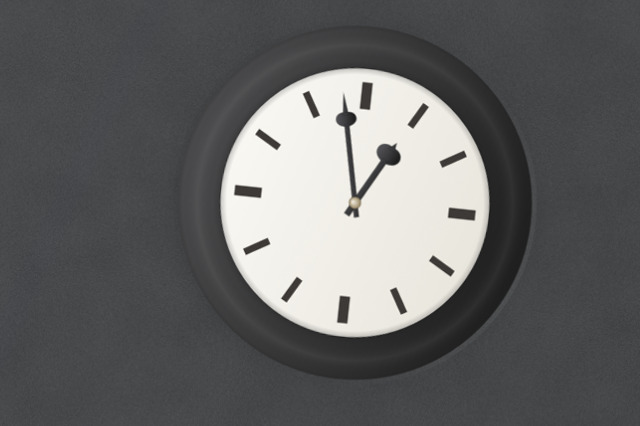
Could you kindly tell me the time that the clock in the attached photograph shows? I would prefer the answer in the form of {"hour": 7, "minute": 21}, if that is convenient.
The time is {"hour": 12, "minute": 58}
